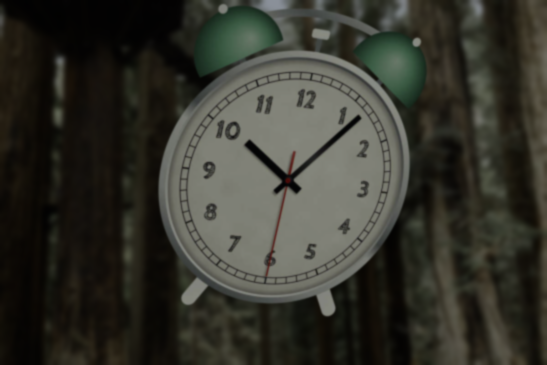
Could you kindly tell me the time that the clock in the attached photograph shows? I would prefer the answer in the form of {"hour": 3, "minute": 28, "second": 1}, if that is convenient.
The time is {"hour": 10, "minute": 6, "second": 30}
